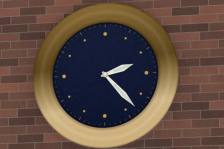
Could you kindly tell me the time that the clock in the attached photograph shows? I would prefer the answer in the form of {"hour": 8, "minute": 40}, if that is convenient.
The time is {"hour": 2, "minute": 23}
